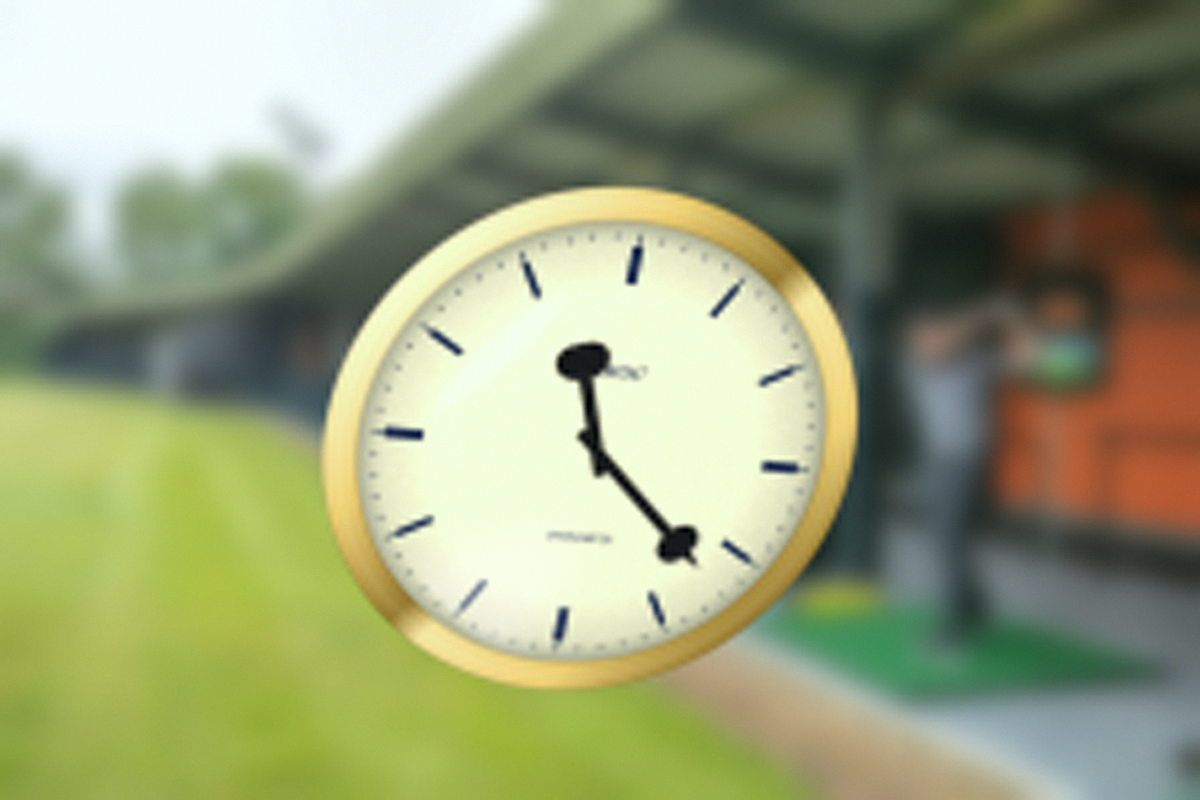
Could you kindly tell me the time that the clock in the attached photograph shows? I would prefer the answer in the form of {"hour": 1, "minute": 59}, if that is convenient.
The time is {"hour": 11, "minute": 22}
